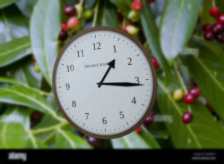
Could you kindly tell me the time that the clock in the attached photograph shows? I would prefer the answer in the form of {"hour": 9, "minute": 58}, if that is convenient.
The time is {"hour": 1, "minute": 16}
